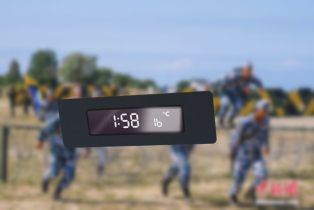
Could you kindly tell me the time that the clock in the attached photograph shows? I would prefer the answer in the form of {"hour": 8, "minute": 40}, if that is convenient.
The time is {"hour": 1, "minute": 58}
